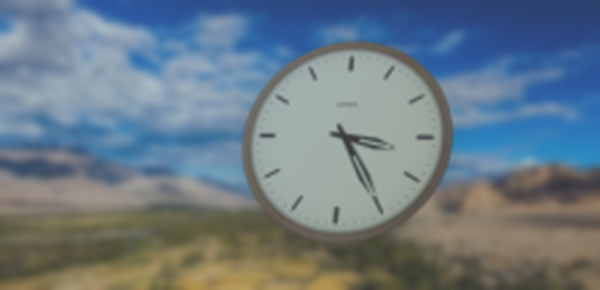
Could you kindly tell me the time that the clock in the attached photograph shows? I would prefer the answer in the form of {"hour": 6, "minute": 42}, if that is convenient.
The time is {"hour": 3, "minute": 25}
